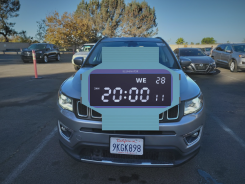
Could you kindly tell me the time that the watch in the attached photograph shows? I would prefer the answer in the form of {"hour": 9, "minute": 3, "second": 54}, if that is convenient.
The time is {"hour": 20, "minute": 0, "second": 11}
